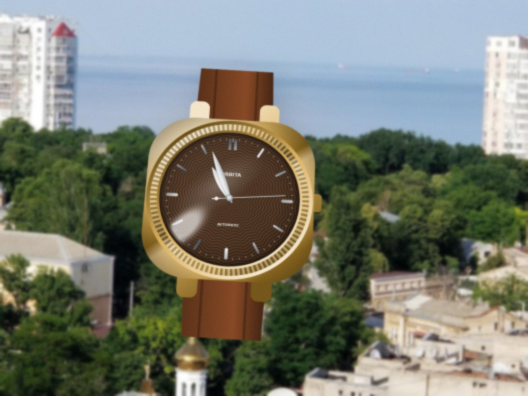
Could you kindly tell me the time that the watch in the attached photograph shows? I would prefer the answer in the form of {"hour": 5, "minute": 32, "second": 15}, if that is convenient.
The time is {"hour": 10, "minute": 56, "second": 14}
